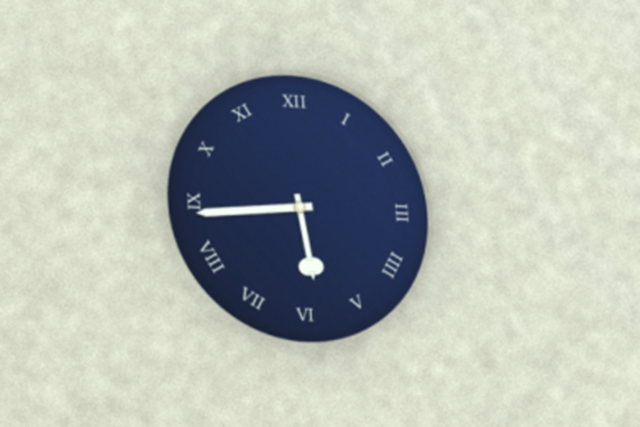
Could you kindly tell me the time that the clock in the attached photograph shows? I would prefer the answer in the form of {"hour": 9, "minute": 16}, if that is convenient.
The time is {"hour": 5, "minute": 44}
